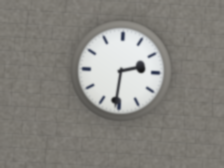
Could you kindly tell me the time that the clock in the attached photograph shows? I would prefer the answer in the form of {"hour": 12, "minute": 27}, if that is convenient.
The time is {"hour": 2, "minute": 31}
